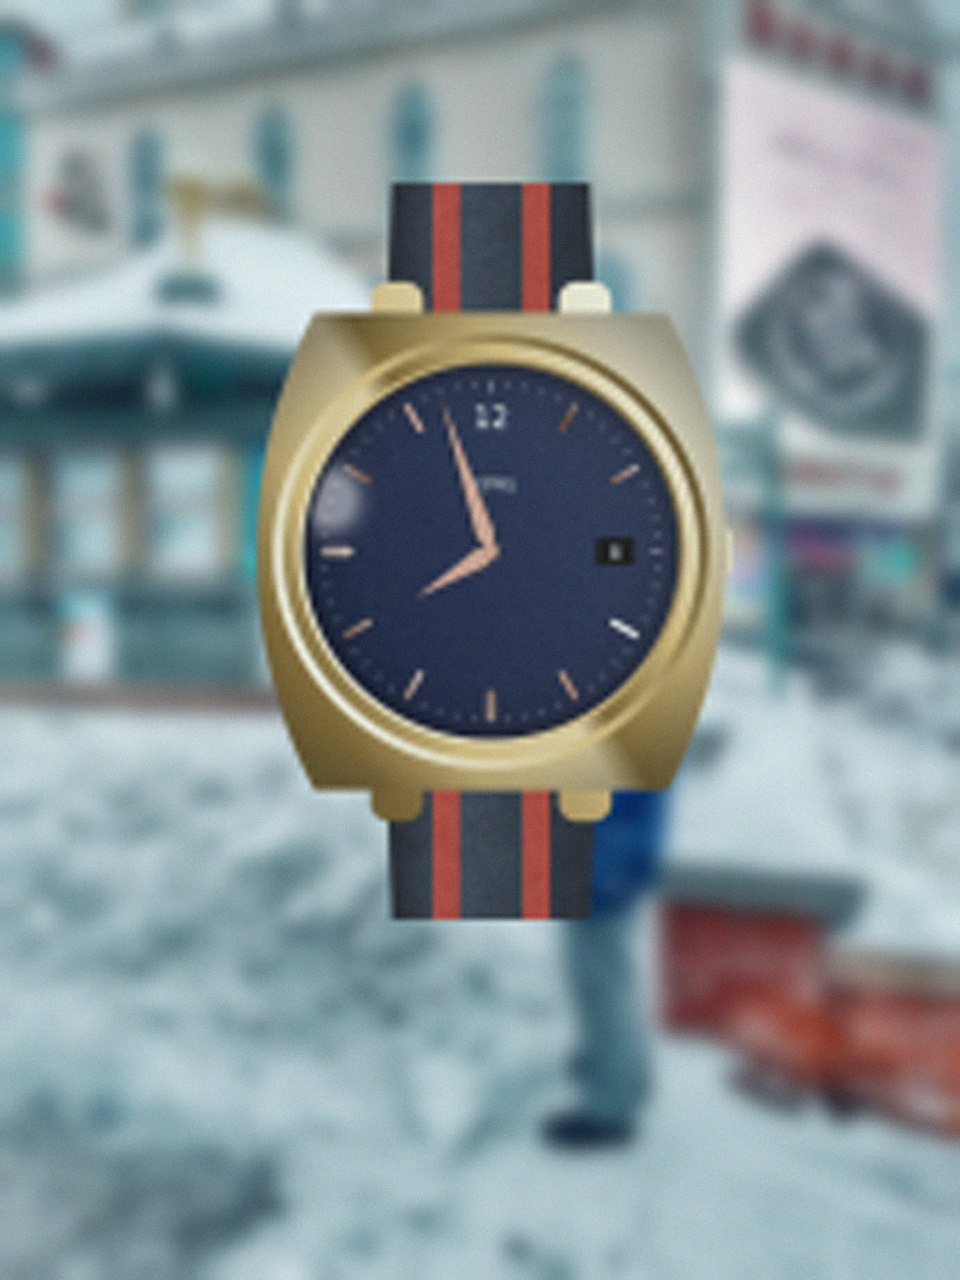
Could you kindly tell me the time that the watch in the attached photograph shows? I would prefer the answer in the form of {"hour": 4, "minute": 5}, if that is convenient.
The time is {"hour": 7, "minute": 57}
